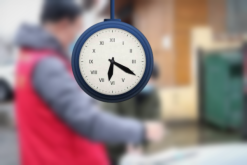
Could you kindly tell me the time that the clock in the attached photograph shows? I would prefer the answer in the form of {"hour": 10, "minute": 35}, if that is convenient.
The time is {"hour": 6, "minute": 20}
